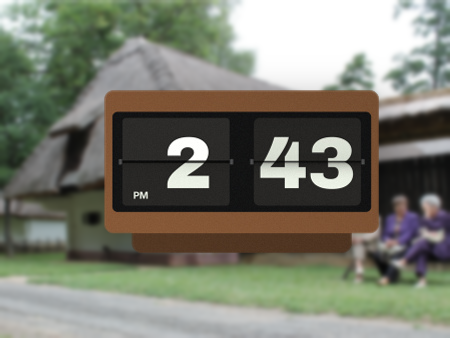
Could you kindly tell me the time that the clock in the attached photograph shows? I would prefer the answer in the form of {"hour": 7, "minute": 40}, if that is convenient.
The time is {"hour": 2, "minute": 43}
